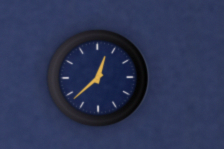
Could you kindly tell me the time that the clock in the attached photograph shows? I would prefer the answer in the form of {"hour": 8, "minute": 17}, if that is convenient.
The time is {"hour": 12, "minute": 38}
